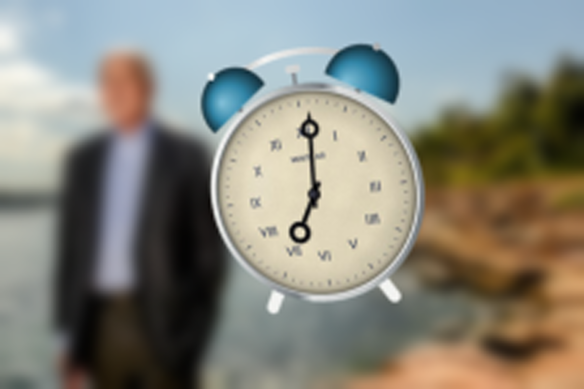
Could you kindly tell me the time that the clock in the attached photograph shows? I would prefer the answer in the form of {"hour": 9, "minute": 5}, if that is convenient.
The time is {"hour": 7, "minute": 1}
